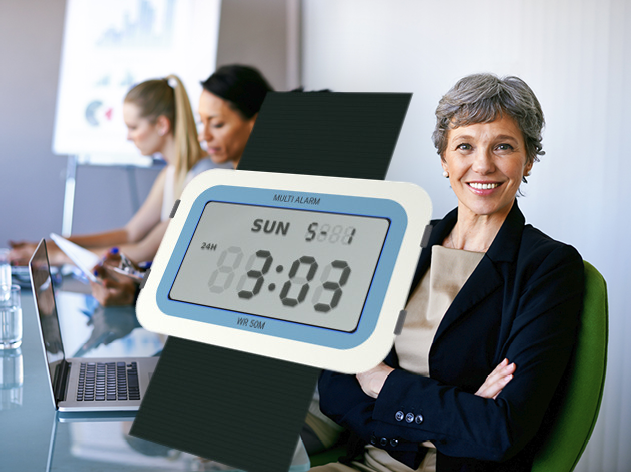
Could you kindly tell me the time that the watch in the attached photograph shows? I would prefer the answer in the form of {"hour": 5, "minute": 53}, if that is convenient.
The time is {"hour": 3, "minute": 3}
